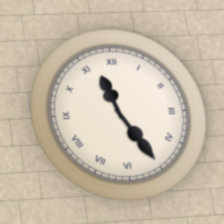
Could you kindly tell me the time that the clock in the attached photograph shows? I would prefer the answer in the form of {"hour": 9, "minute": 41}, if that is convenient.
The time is {"hour": 11, "minute": 25}
